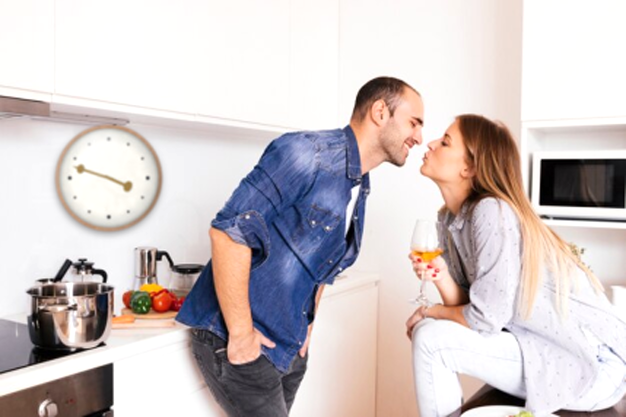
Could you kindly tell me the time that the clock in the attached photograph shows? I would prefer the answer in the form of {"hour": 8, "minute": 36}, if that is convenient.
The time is {"hour": 3, "minute": 48}
